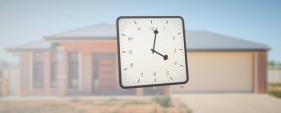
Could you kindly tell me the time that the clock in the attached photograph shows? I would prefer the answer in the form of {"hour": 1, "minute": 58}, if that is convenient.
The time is {"hour": 4, "minute": 2}
